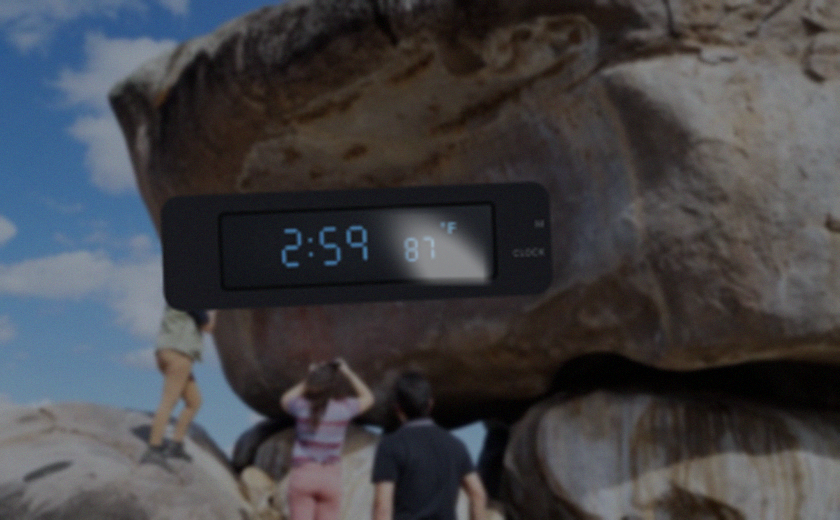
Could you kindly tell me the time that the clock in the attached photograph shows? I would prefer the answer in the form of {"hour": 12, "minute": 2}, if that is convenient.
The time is {"hour": 2, "minute": 59}
